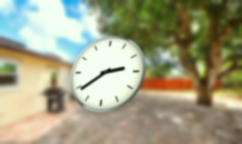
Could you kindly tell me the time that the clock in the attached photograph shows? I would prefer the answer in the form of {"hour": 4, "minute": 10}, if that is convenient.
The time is {"hour": 2, "minute": 39}
